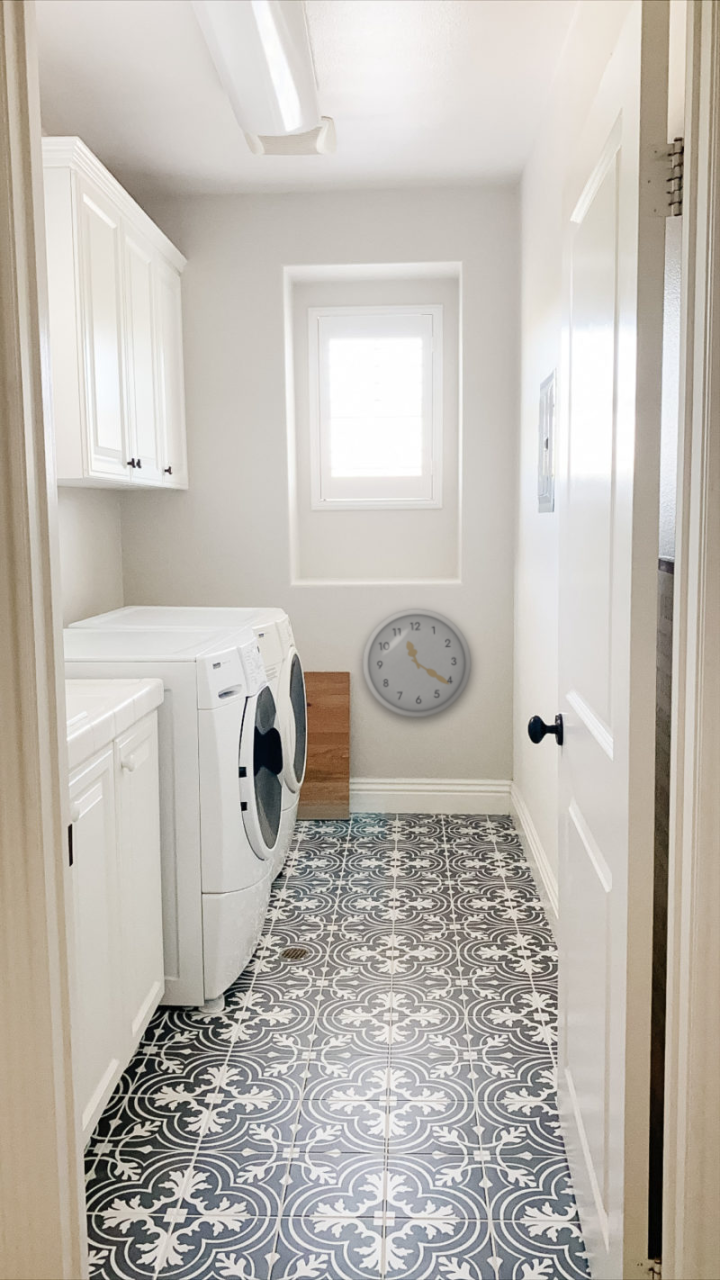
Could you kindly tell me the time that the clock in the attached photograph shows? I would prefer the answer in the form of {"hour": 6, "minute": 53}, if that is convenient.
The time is {"hour": 11, "minute": 21}
